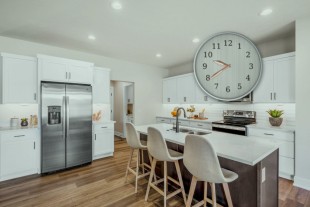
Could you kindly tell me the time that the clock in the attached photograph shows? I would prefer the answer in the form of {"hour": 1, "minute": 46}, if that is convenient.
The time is {"hour": 9, "minute": 39}
